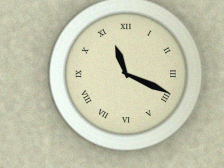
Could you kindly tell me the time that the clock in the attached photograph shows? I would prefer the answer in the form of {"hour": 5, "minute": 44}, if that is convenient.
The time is {"hour": 11, "minute": 19}
